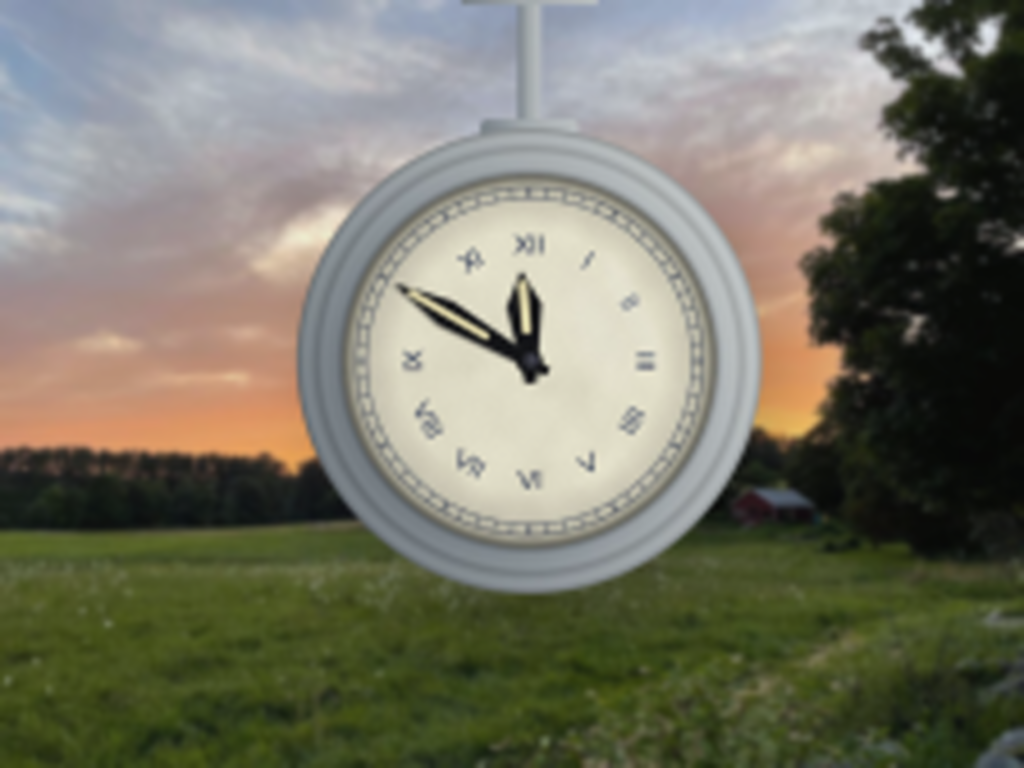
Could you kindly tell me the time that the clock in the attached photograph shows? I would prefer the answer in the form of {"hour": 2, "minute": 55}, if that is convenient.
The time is {"hour": 11, "minute": 50}
